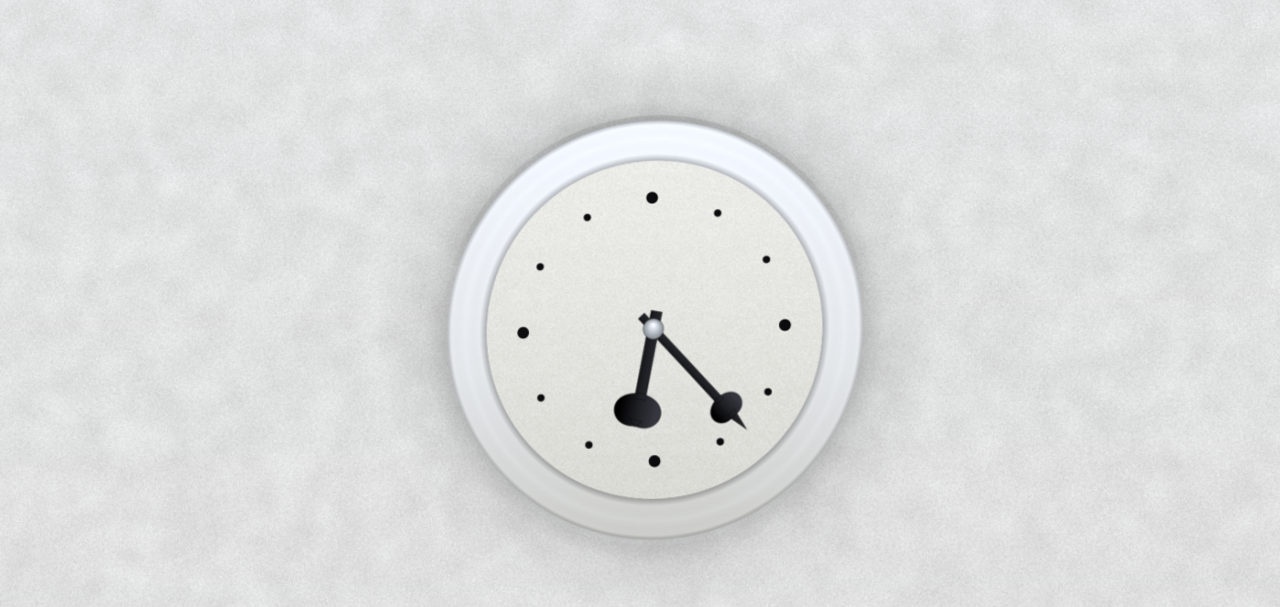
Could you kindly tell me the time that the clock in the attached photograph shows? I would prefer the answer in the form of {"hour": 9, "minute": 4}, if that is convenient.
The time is {"hour": 6, "minute": 23}
